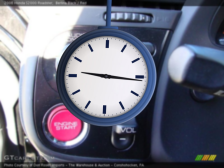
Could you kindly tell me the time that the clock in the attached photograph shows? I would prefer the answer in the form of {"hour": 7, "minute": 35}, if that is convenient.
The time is {"hour": 9, "minute": 16}
